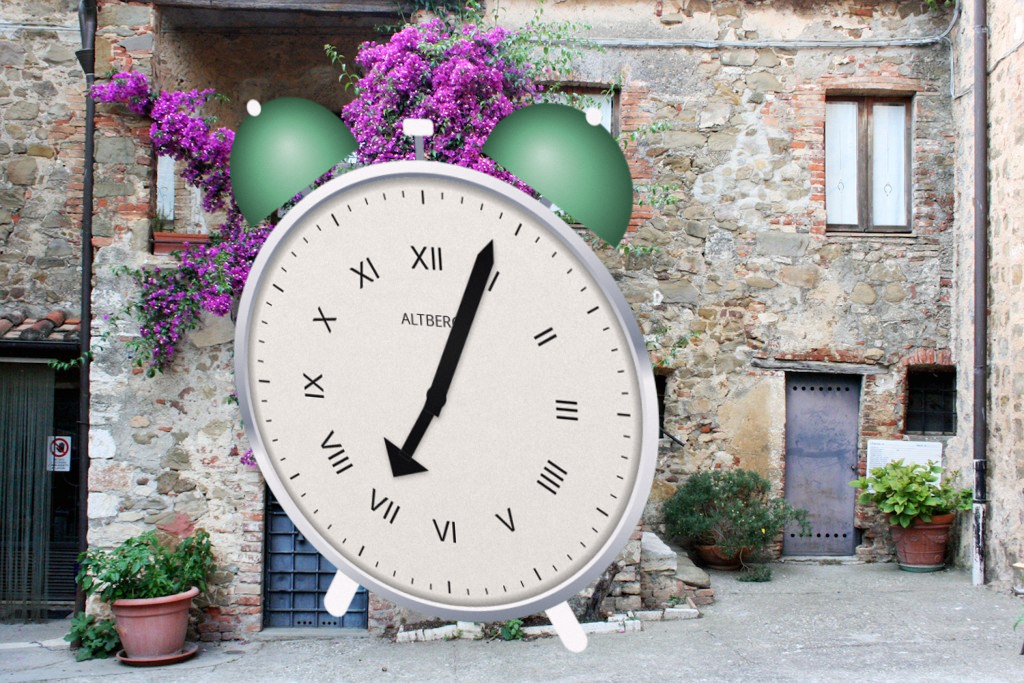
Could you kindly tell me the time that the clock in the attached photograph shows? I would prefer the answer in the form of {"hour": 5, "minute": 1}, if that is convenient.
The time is {"hour": 7, "minute": 4}
